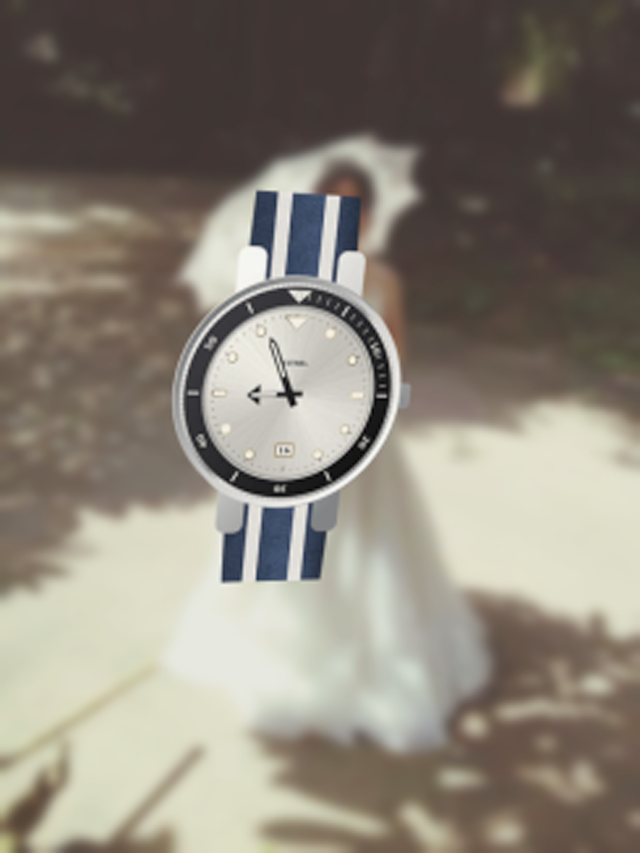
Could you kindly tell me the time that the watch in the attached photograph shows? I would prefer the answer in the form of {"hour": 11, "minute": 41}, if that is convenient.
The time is {"hour": 8, "minute": 56}
